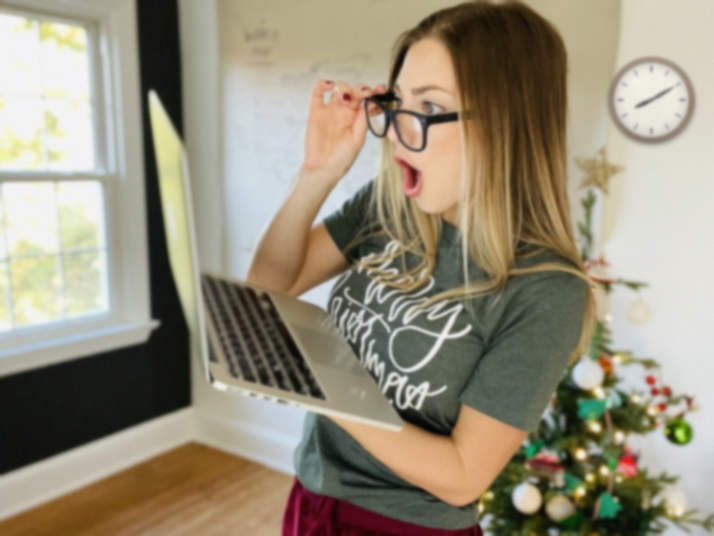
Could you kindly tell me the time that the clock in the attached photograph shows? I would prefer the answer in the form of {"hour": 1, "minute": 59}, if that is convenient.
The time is {"hour": 8, "minute": 10}
